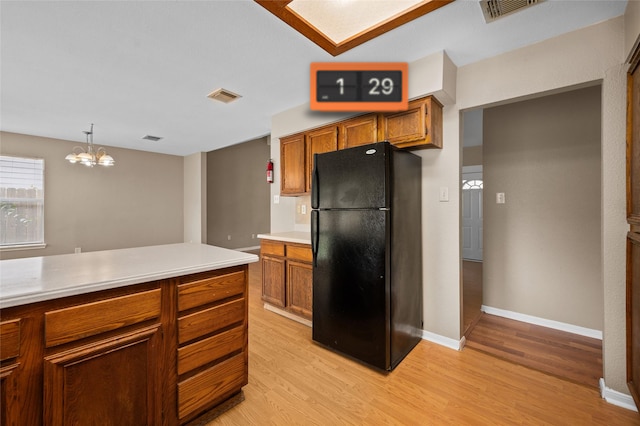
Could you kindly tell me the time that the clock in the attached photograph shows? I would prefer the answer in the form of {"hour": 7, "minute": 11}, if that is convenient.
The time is {"hour": 1, "minute": 29}
